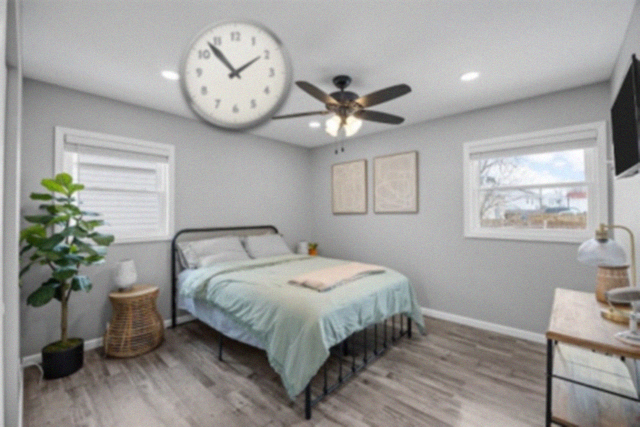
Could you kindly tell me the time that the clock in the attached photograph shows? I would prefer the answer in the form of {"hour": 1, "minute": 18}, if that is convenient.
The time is {"hour": 1, "minute": 53}
